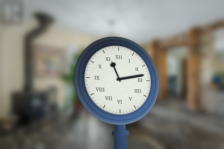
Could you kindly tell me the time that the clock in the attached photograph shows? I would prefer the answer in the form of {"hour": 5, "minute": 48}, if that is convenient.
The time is {"hour": 11, "minute": 13}
